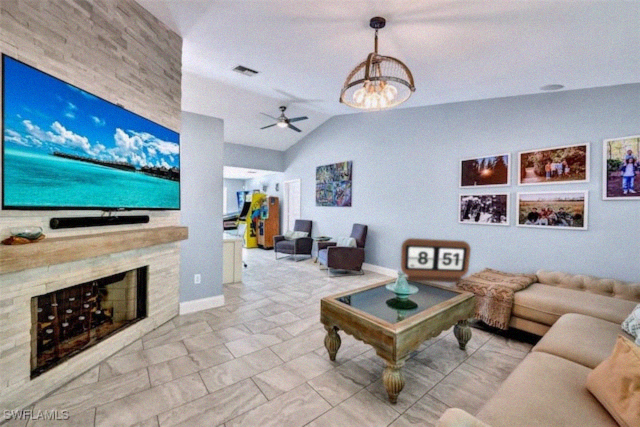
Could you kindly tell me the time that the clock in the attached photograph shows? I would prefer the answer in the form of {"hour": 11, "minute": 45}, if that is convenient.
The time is {"hour": 8, "minute": 51}
